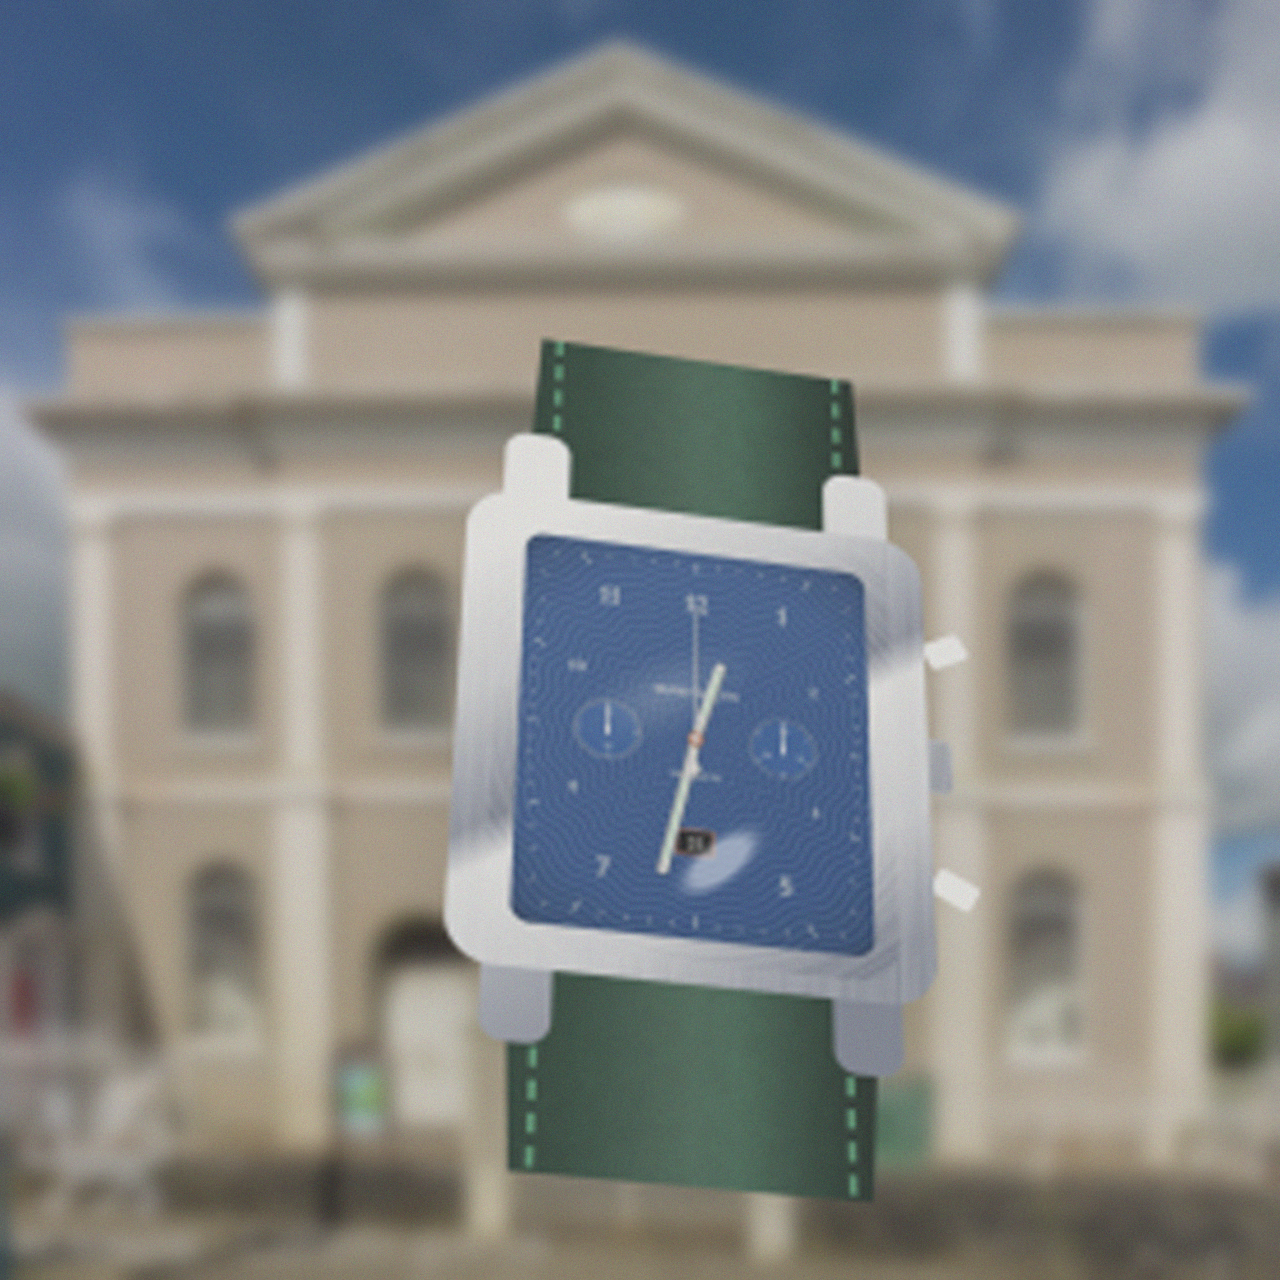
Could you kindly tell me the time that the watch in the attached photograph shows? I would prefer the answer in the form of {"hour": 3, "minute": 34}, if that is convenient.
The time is {"hour": 12, "minute": 32}
